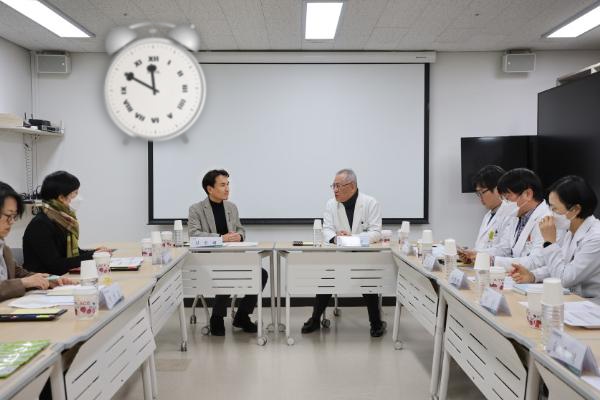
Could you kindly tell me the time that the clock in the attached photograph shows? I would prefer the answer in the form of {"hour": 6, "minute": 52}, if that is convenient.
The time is {"hour": 11, "minute": 50}
